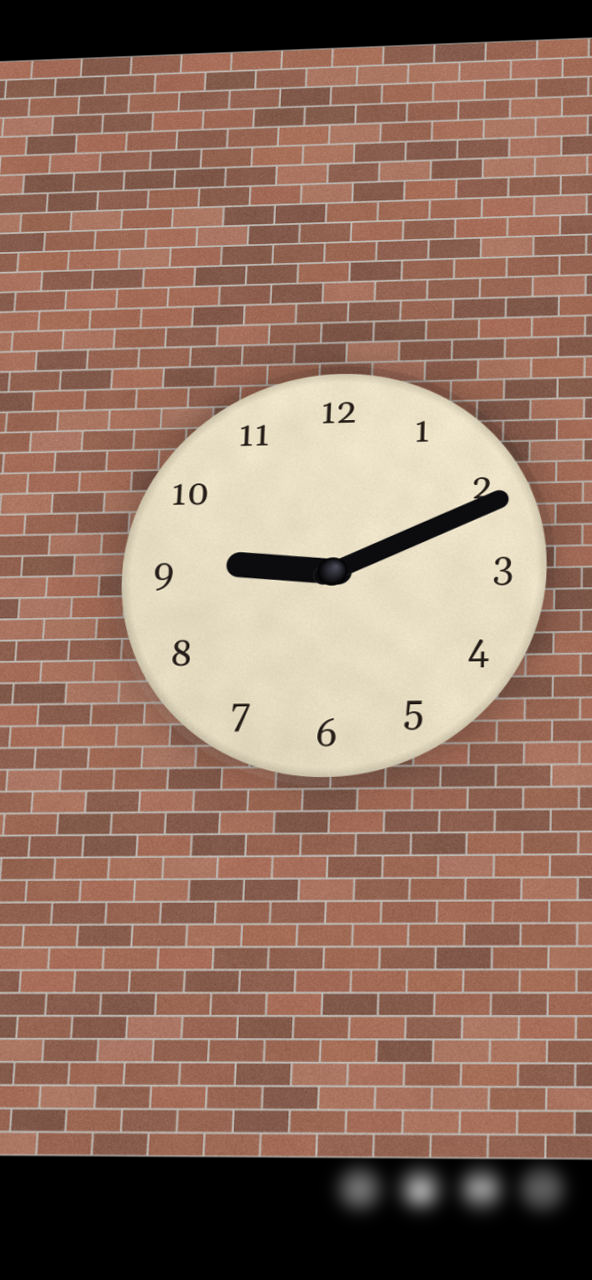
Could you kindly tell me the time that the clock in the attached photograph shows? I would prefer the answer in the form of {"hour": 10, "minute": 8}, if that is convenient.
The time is {"hour": 9, "minute": 11}
